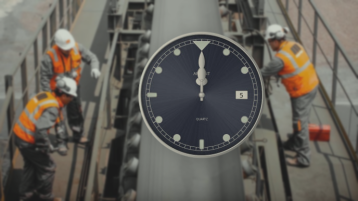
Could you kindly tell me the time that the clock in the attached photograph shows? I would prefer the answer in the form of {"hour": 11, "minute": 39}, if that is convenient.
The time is {"hour": 12, "minute": 0}
